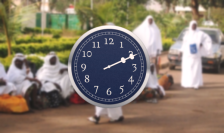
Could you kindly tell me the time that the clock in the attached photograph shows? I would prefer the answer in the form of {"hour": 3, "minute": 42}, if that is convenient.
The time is {"hour": 2, "minute": 11}
